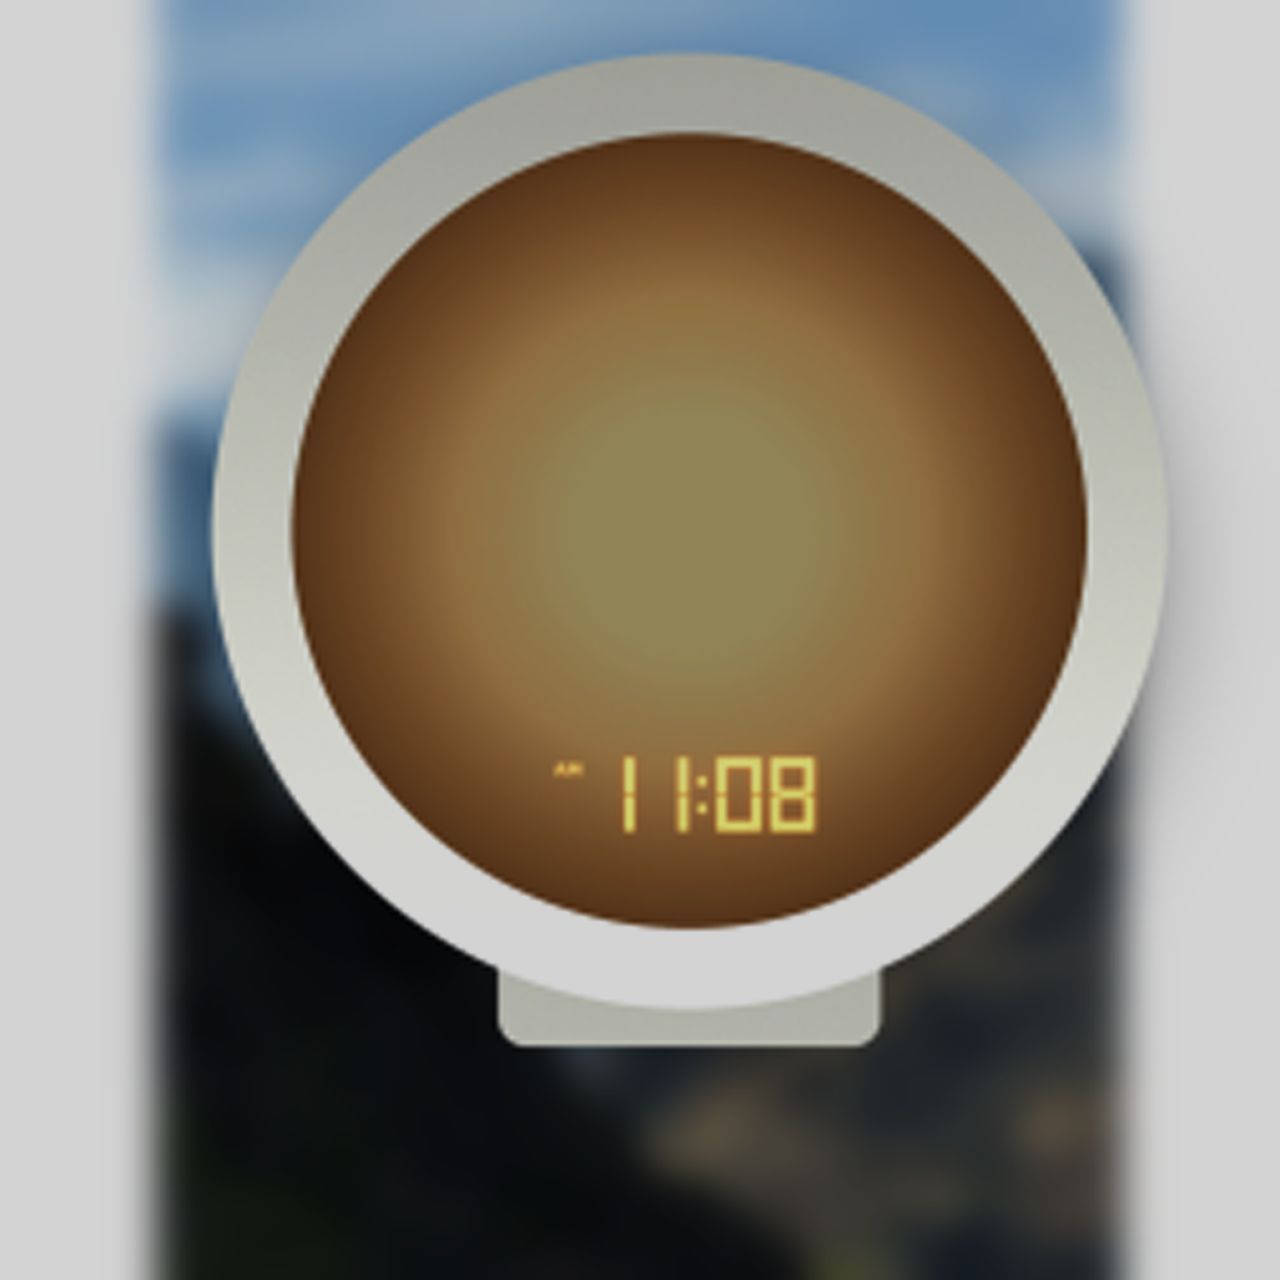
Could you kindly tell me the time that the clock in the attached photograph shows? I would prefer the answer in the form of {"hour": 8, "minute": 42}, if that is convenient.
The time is {"hour": 11, "minute": 8}
